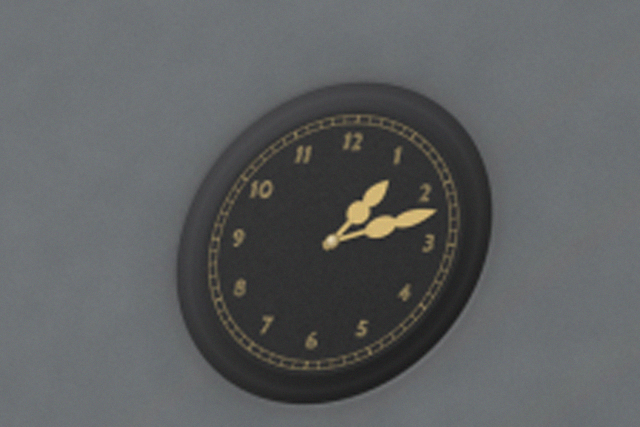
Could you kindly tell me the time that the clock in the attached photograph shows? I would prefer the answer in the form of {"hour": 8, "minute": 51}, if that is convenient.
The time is {"hour": 1, "minute": 12}
